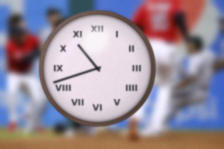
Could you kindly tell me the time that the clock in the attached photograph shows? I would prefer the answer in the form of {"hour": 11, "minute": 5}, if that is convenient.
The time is {"hour": 10, "minute": 42}
